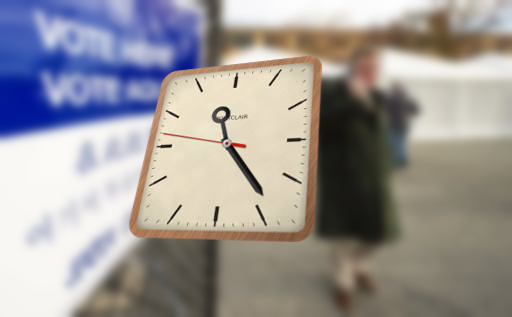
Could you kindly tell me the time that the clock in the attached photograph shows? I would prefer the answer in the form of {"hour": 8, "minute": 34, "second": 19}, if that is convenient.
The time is {"hour": 11, "minute": 23, "second": 47}
